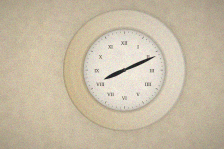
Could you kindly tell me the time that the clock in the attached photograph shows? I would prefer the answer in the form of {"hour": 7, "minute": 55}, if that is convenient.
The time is {"hour": 8, "minute": 11}
